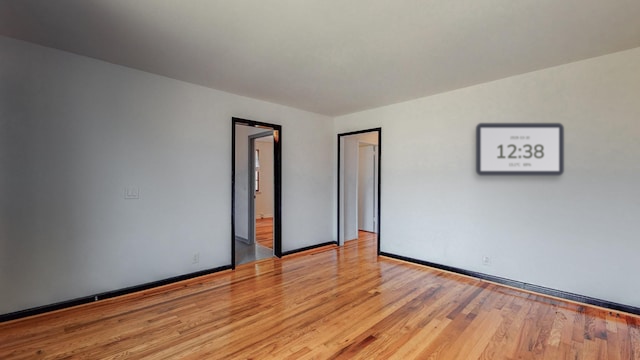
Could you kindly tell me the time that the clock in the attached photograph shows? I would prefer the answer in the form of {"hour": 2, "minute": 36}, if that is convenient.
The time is {"hour": 12, "minute": 38}
